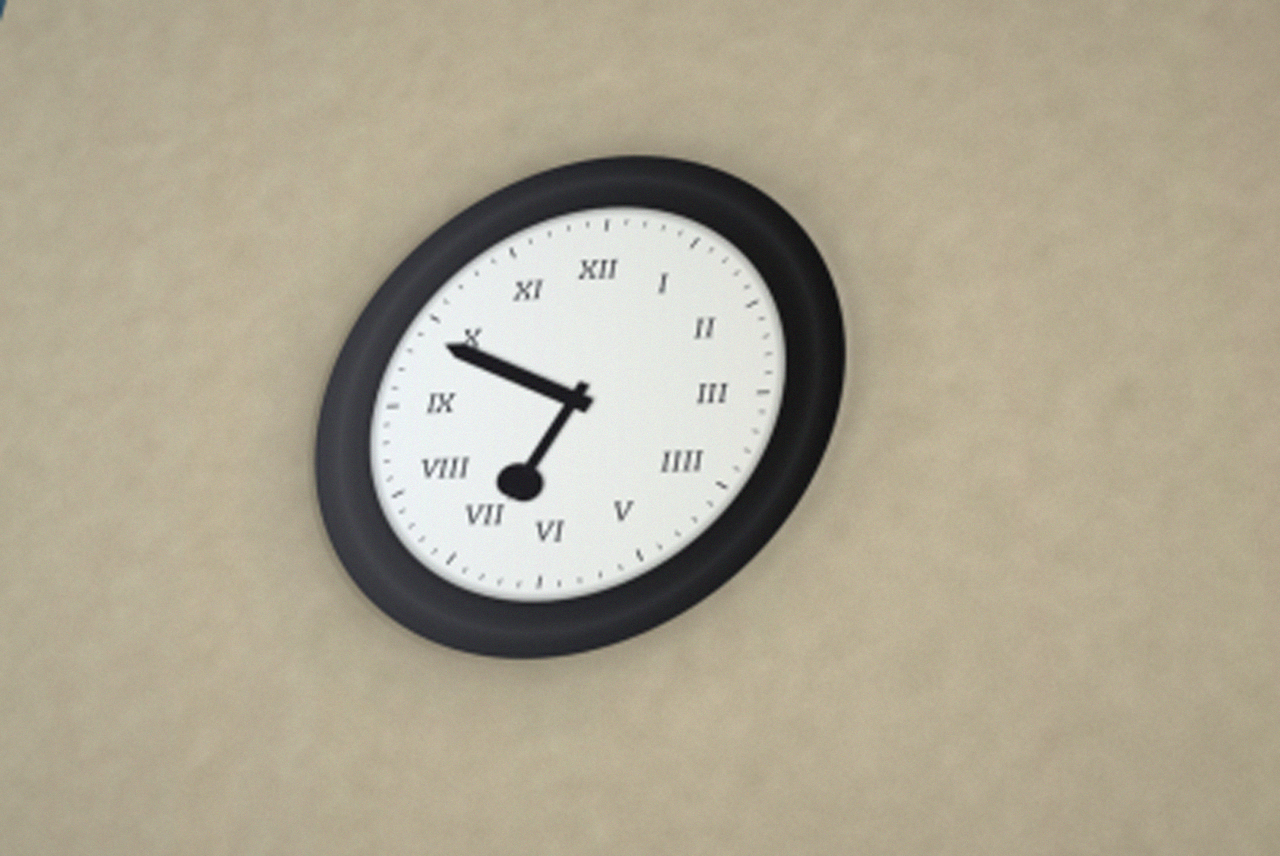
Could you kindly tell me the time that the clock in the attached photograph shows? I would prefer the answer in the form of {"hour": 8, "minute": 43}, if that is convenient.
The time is {"hour": 6, "minute": 49}
